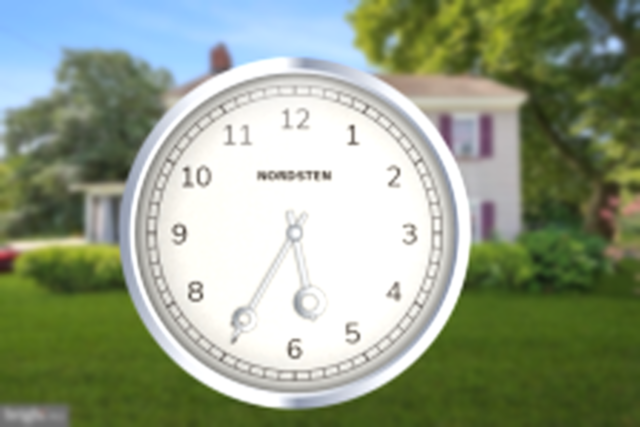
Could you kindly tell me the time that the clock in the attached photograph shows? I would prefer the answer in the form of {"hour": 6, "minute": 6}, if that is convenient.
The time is {"hour": 5, "minute": 35}
